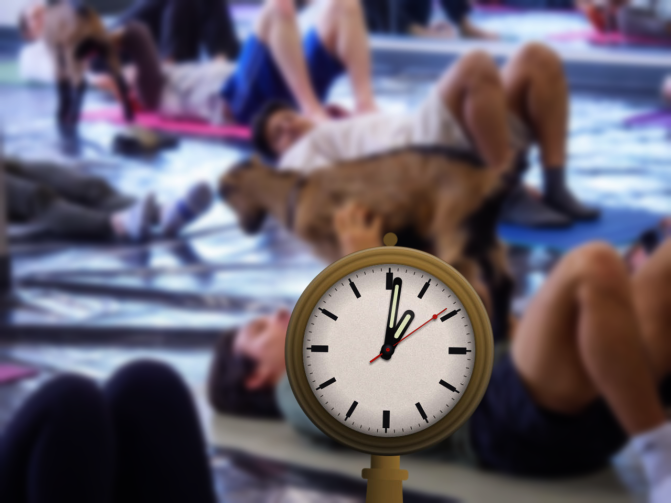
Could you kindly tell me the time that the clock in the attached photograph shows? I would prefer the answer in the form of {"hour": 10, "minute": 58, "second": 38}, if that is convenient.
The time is {"hour": 1, "minute": 1, "second": 9}
